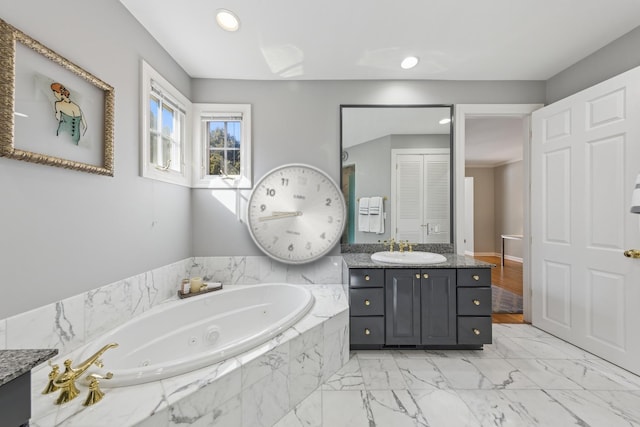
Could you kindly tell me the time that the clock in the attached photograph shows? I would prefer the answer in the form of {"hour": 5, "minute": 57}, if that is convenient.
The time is {"hour": 8, "minute": 42}
